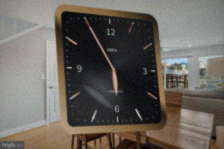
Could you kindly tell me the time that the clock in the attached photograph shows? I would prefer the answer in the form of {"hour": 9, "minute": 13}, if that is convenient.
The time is {"hour": 5, "minute": 55}
